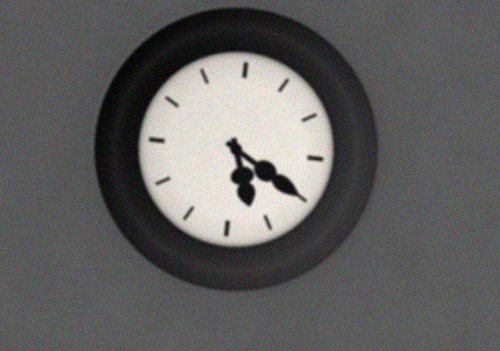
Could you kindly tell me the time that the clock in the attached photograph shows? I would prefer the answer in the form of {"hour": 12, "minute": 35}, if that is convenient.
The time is {"hour": 5, "minute": 20}
